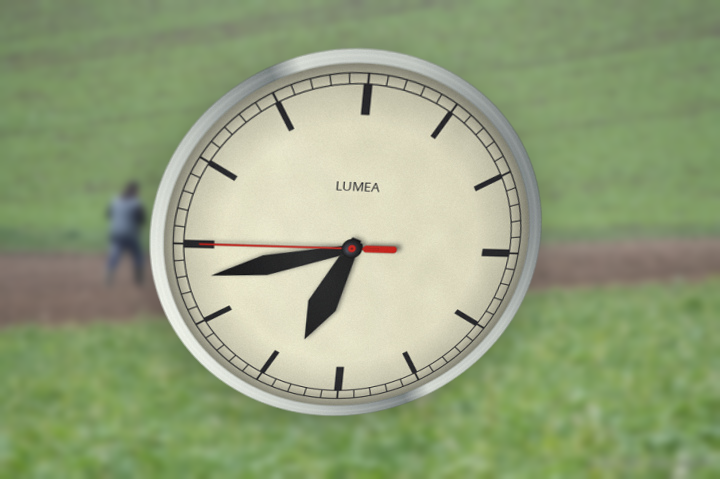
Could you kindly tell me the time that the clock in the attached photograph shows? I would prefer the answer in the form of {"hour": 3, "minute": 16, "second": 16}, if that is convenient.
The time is {"hour": 6, "minute": 42, "second": 45}
